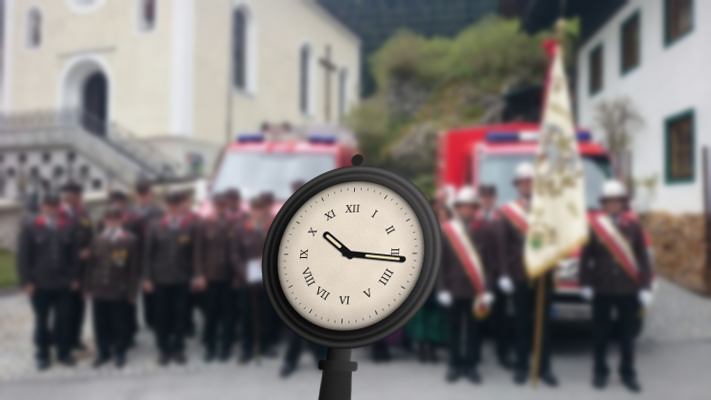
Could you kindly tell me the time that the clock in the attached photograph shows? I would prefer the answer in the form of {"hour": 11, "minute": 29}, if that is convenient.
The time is {"hour": 10, "minute": 16}
